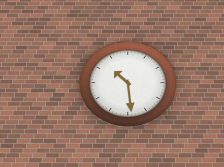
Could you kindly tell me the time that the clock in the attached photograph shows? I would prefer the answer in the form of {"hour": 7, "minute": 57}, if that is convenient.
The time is {"hour": 10, "minute": 29}
